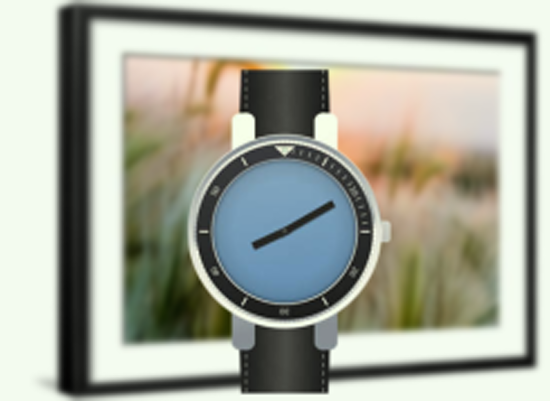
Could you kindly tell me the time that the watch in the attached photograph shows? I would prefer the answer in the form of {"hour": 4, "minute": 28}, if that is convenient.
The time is {"hour": 8, "minute": 10}
